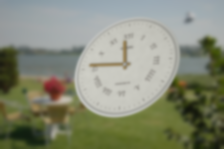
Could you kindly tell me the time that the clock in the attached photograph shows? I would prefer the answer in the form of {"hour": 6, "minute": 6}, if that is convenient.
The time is {"hour": 11, "minute": 46}
